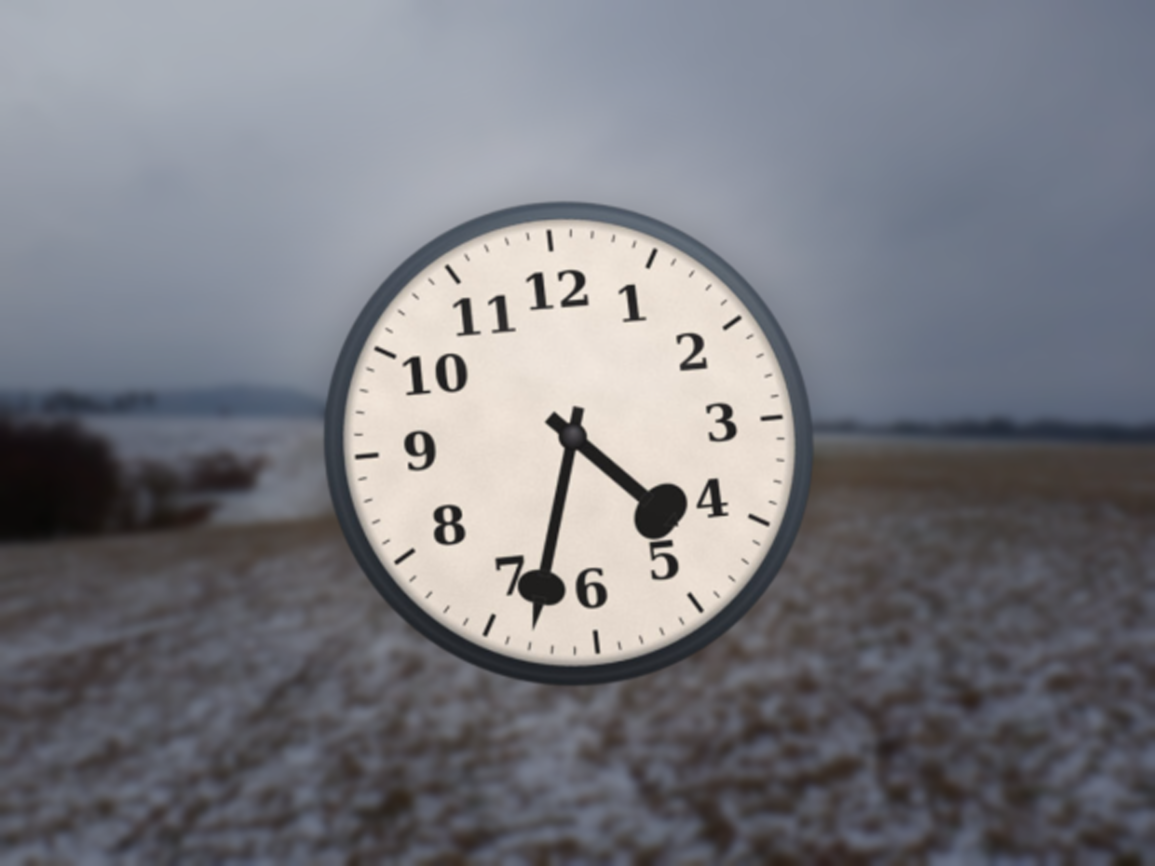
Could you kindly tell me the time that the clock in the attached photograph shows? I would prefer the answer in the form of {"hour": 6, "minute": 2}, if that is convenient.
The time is {"hour": 4, "minute": 33}
